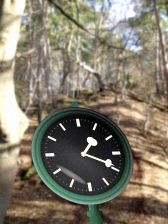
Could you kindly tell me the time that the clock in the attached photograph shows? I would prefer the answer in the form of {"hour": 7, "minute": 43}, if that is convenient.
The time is {"hour": 1, "minute": 19}
